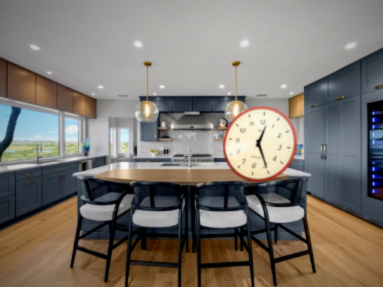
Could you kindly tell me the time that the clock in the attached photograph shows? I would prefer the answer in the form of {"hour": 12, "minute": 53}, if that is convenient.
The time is {"hour": 12, "minute": 25}
